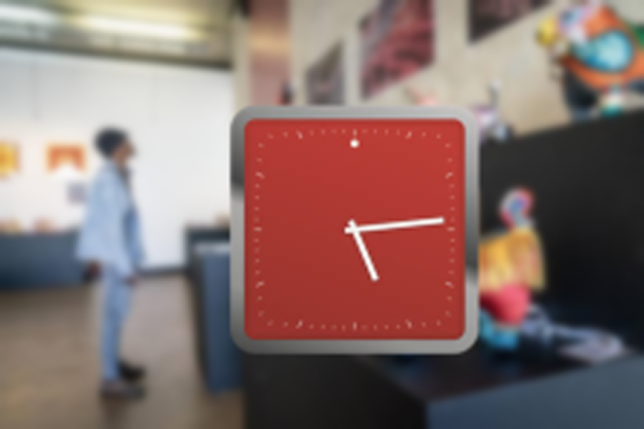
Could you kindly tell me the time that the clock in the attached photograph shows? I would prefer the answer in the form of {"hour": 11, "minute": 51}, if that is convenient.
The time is {"hour": 5, "minute": 14}
